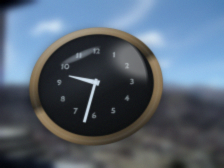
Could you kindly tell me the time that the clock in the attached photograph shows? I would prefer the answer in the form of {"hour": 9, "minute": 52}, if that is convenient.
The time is {"hour": 9, "minute": 32}
